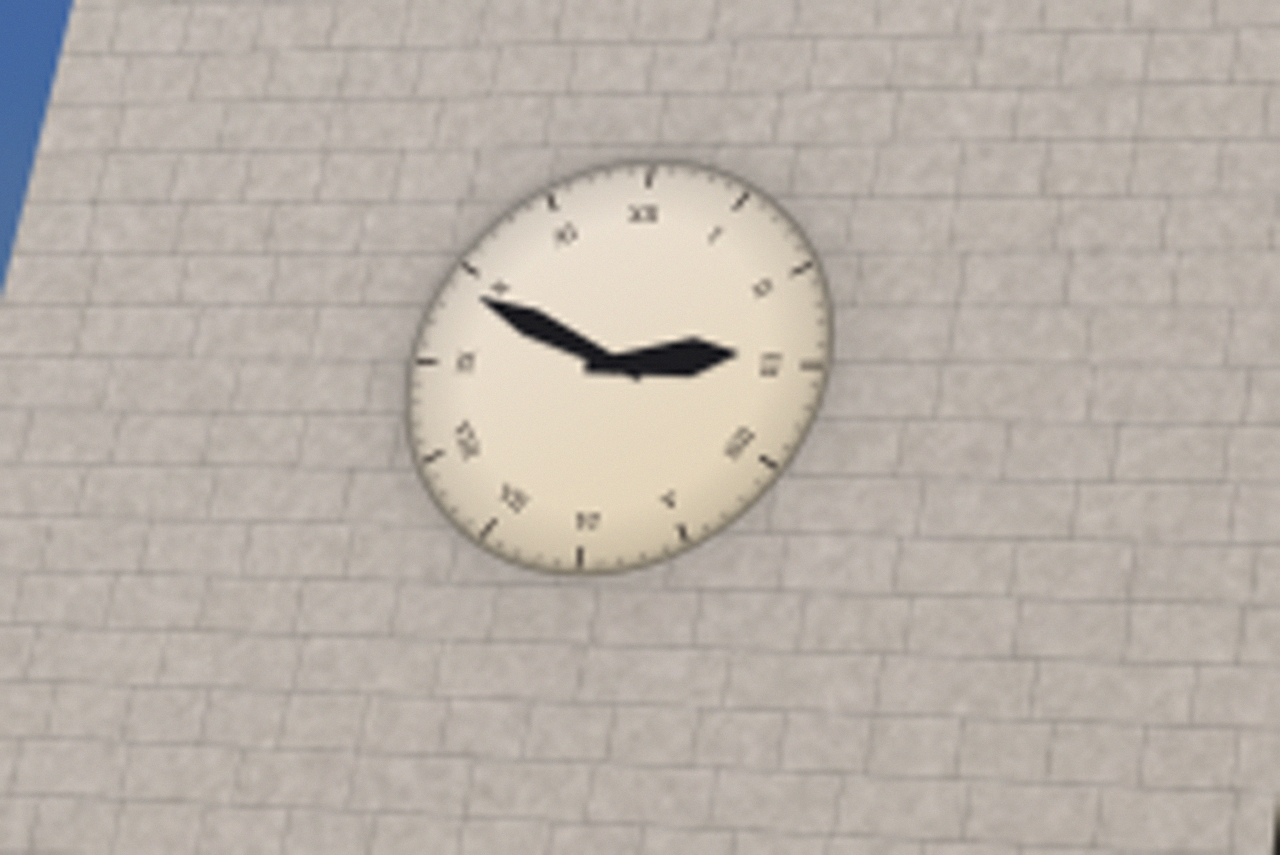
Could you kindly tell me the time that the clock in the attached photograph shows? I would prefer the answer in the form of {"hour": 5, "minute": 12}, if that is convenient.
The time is {"hour": 2, "minute": 49}
